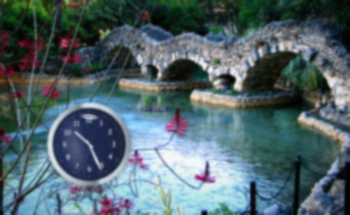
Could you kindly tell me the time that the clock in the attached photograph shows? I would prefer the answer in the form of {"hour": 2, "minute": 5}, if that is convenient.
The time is {"hour": 10, "minute": 26}
